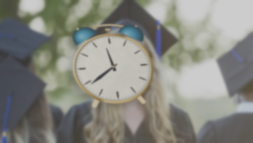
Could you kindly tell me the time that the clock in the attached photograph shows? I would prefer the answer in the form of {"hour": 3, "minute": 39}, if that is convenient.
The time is {"hour": 11, "minute": 39}
